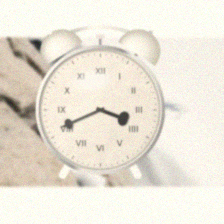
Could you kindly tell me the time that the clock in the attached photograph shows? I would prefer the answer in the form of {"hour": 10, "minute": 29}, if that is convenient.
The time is {"hour": 3, "minute": 41}
